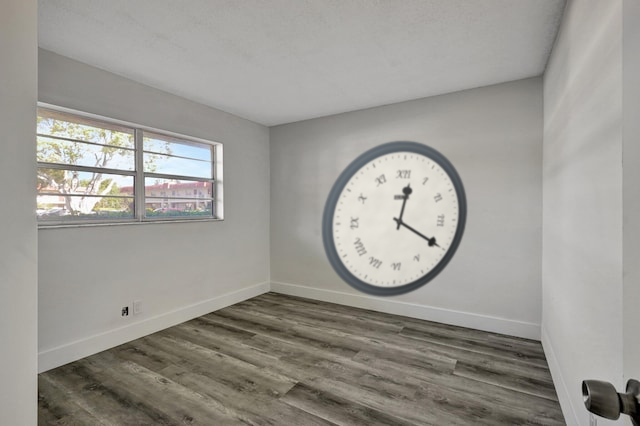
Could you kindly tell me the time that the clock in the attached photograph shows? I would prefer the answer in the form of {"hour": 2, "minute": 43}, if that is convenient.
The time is {"hour": 12, "minute": 20}
